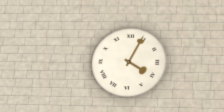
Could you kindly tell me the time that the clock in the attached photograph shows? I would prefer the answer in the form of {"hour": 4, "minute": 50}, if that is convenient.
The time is {"hour": 4, "minute": 4}
